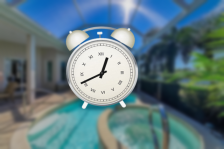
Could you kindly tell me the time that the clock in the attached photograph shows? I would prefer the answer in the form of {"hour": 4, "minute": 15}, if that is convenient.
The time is {"hour": 12, "minute": 41}
